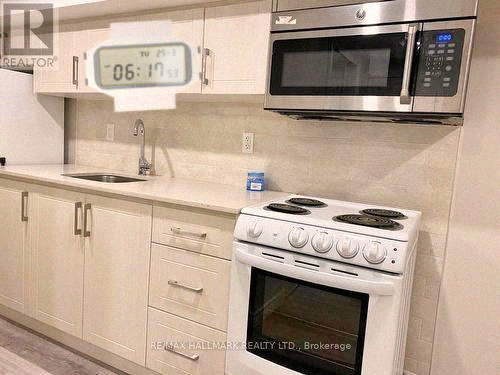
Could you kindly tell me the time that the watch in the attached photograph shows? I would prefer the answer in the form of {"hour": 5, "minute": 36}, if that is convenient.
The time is {"hour": 6, "minute": 17}
